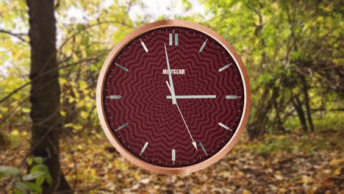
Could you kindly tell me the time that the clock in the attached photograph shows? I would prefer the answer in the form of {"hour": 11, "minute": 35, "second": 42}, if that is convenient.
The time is {"hour": 2, "minute": 58, "second": 26}
